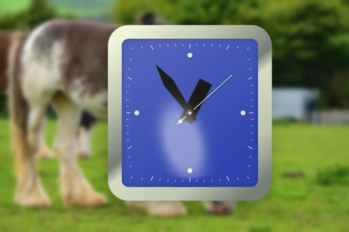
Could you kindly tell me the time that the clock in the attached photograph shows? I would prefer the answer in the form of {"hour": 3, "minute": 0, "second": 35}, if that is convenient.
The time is {"hour": 12, "minute": 54, "second": 8}
